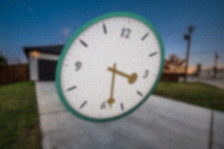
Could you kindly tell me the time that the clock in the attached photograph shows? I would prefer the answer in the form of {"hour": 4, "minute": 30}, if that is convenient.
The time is {"hour": 3, "minute": 28}
